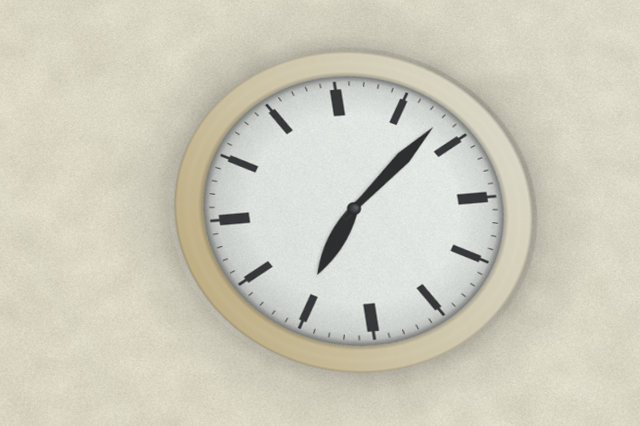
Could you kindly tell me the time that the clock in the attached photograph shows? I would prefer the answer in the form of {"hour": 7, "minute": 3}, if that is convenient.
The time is {"hour": 7, "minute": 8}
